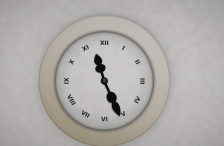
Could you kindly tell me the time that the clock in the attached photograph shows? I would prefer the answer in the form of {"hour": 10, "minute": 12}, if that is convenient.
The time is {"hour": 11, "minute": 26}
